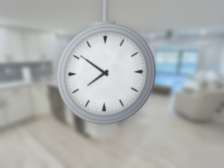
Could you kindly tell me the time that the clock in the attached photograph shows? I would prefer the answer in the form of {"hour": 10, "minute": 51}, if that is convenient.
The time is {"hour": 7, "minute": 51}
